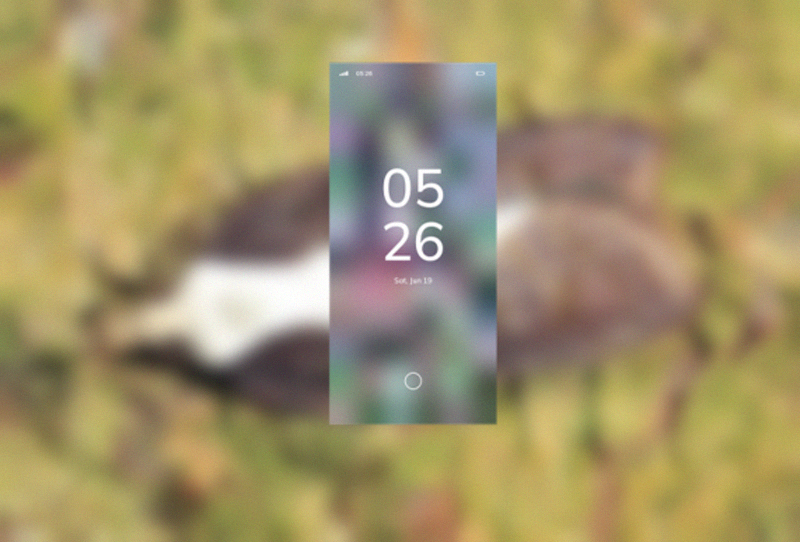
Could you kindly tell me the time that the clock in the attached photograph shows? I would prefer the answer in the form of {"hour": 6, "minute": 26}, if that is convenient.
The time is {"hour": 5, "minute": 26}
